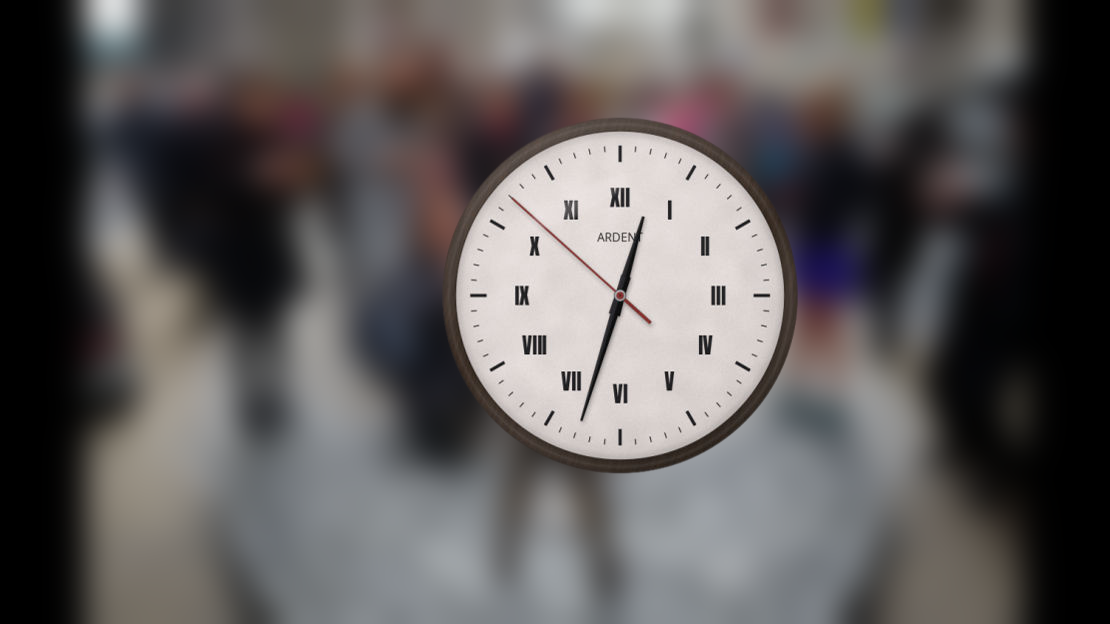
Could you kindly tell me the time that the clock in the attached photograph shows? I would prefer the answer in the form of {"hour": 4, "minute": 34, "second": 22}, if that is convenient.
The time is {"hour": 12, "minute": 32, "second": 52}
